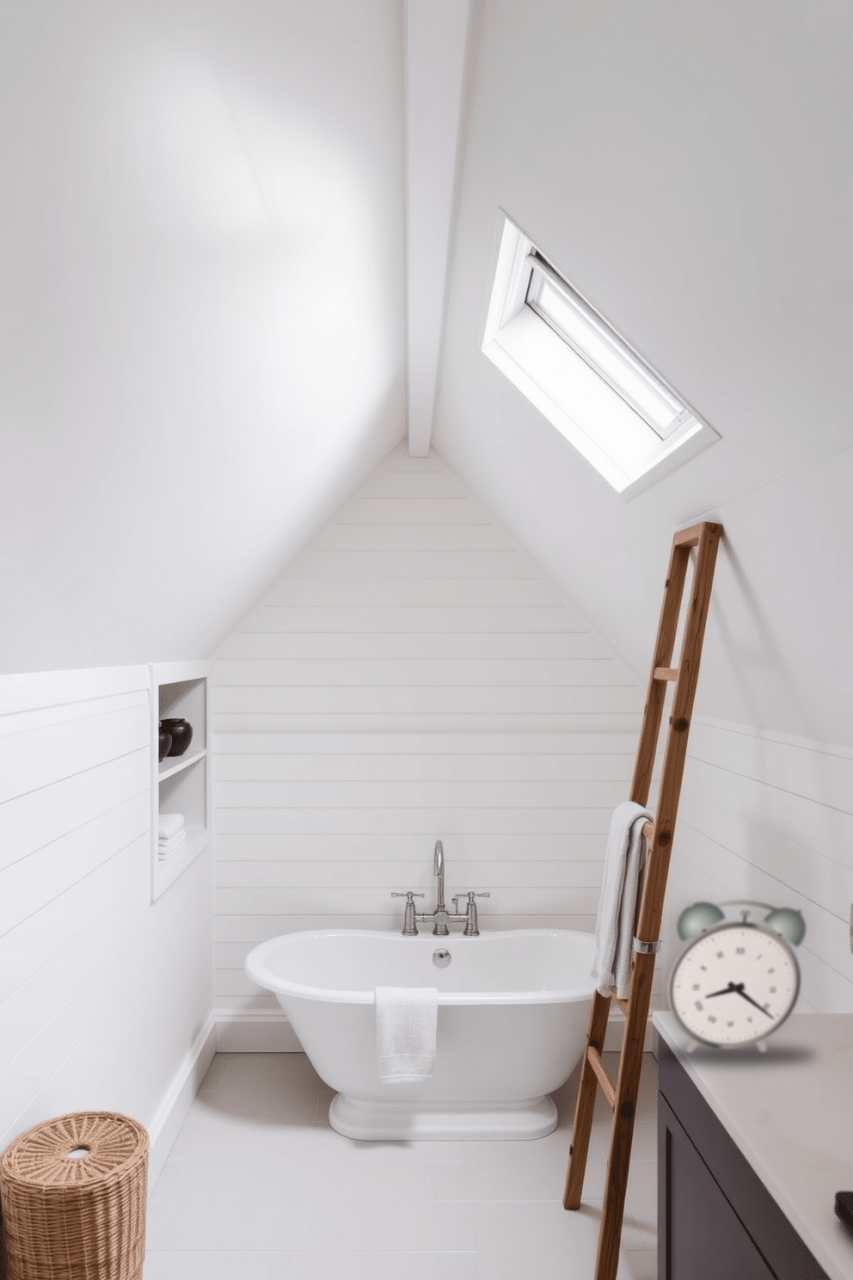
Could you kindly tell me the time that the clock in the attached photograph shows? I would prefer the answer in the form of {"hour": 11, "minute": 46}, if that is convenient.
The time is {"hour": 8, "minute": 21}
